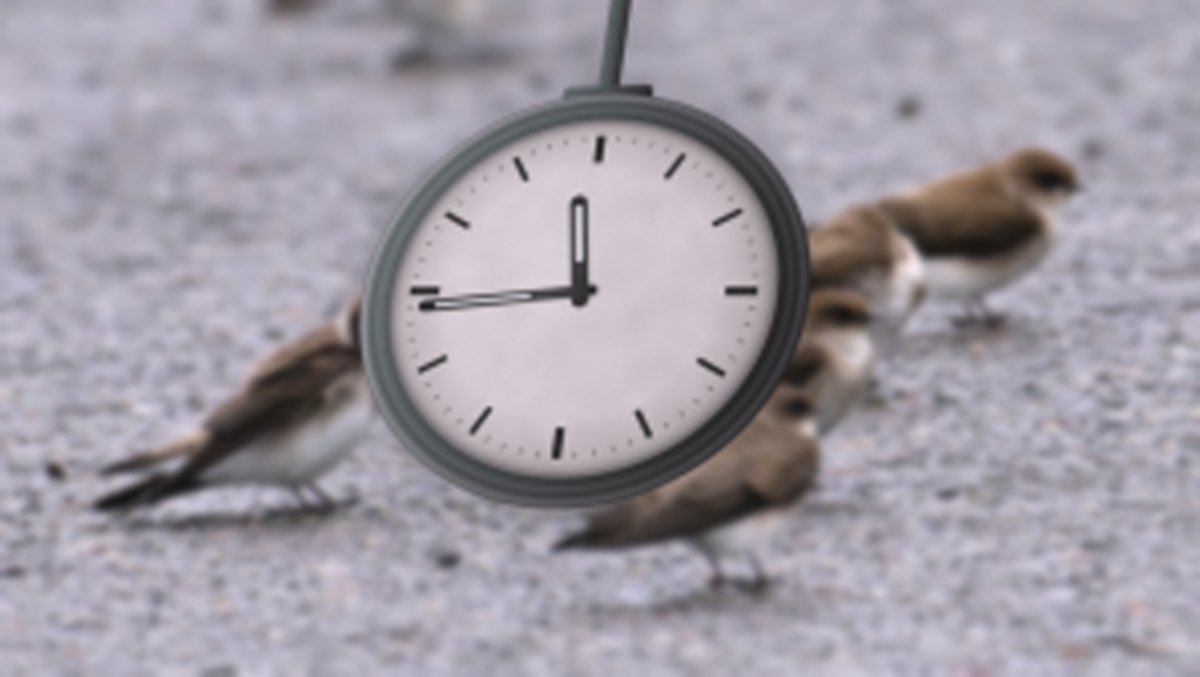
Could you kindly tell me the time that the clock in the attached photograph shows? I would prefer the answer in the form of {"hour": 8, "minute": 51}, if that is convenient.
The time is {"hour": 11, "minute": 44}
